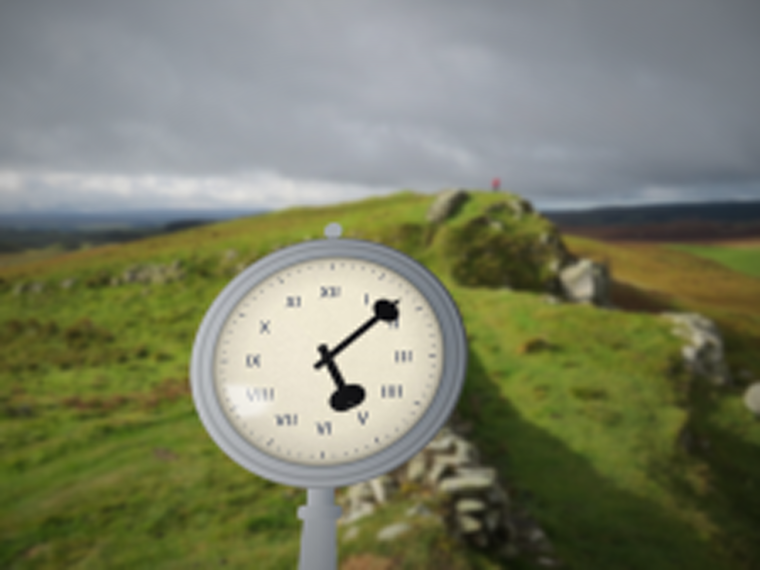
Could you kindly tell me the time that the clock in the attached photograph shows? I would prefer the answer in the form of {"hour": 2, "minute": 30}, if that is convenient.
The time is {"hour": 5, "minute": 8}
